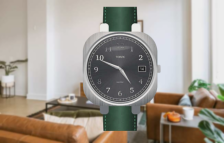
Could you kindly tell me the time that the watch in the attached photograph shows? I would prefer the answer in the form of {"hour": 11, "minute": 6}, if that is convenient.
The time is {"hour": 4, "minute": 49}
